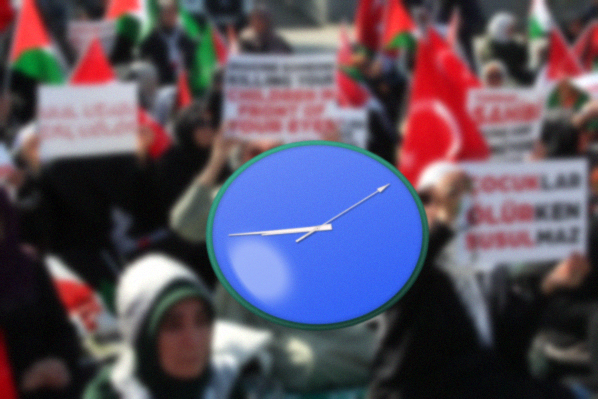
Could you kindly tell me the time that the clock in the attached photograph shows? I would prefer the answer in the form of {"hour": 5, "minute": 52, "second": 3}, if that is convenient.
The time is {"hour": 8, "minute": 44, "second": 9}
